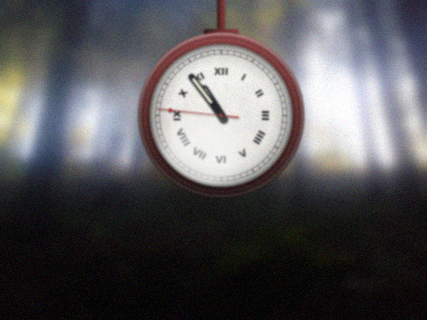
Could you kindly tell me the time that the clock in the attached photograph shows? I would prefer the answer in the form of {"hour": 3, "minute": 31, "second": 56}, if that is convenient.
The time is {"hour": 10, "minute": 53, "second": 46}
